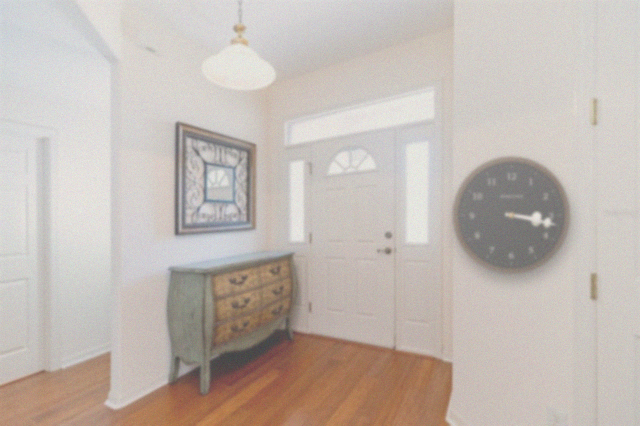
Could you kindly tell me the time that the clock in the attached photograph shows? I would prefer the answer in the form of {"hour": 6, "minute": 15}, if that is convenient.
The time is {"hour": 3, "minute": 17}
